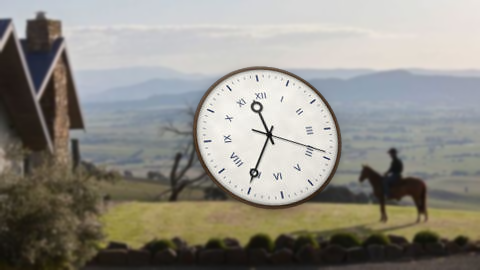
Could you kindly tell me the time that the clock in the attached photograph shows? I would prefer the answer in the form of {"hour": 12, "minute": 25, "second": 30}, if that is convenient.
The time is {"hour": 11, "minute": 35, "second": 19}
